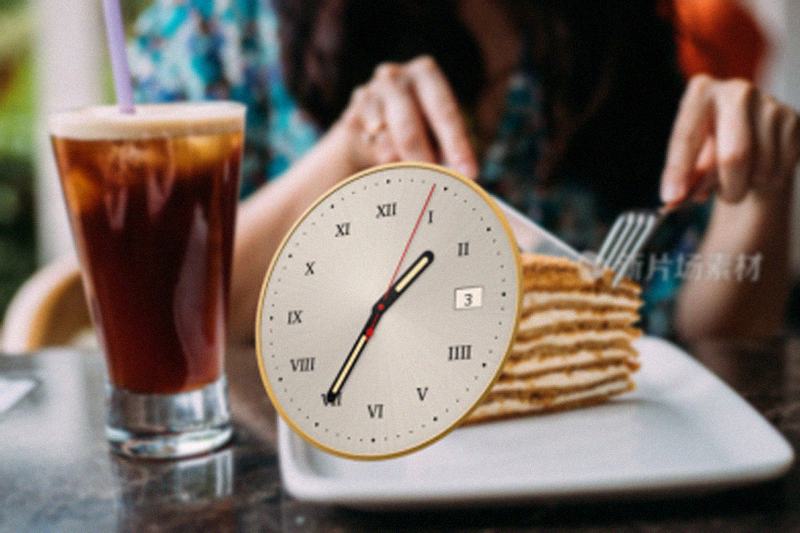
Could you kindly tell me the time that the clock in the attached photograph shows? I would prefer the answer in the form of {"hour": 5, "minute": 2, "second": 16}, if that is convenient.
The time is {"hour": 1, "minute": 35, "second": 4}
